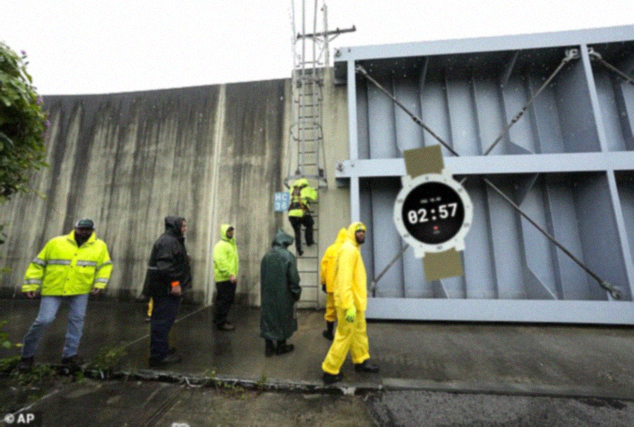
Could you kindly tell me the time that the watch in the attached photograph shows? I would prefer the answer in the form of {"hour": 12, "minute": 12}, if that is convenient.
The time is {"hour": 2, "minute": 57}
